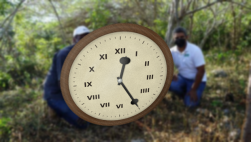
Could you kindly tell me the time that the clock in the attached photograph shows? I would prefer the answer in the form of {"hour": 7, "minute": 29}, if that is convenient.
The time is {"hour": 12, "minute": 25}
